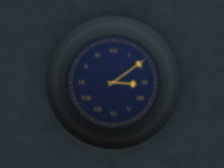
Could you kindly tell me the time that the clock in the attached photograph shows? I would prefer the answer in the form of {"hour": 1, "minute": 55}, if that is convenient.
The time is {"hour": 3, "minute": 9}
